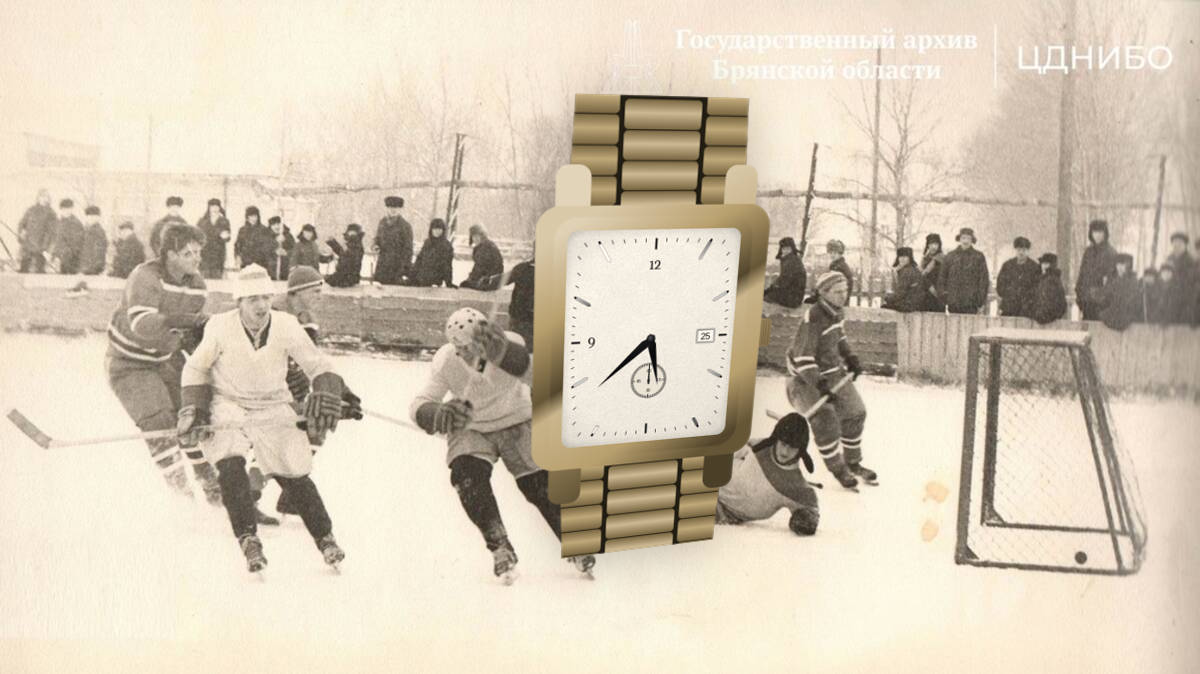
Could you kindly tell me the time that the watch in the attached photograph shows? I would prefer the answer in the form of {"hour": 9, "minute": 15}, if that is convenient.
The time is {"hour": 5, "minute": 38}
